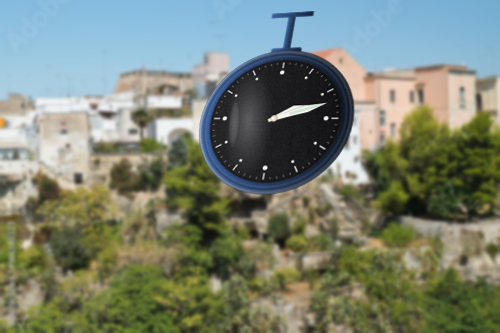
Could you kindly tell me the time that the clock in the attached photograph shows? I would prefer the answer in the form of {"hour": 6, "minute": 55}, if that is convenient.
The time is {"hour": 2, "minute": 12}
